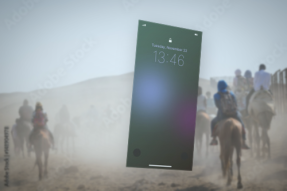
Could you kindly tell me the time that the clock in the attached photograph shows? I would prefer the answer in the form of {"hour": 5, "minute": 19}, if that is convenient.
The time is {"hour": 13, "minute": 46}
